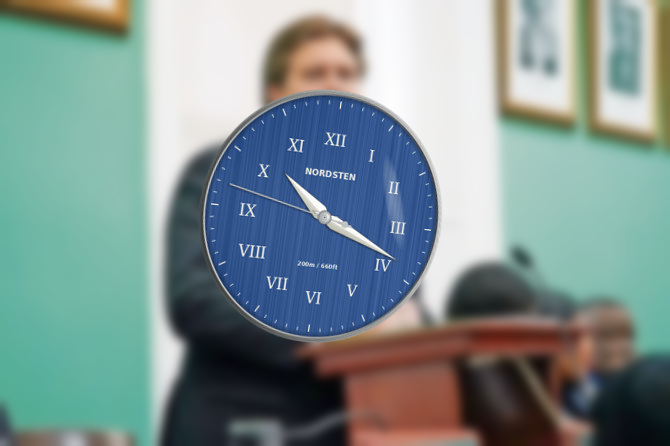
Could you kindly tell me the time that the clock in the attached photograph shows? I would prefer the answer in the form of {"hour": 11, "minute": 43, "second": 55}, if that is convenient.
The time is {"hour": 10, "minute": 18, "second": 47}
